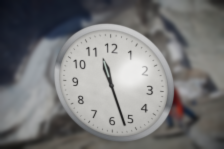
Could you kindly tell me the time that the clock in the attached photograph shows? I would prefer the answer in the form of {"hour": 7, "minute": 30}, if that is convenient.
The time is {"hour": 11, "minute": 27}
